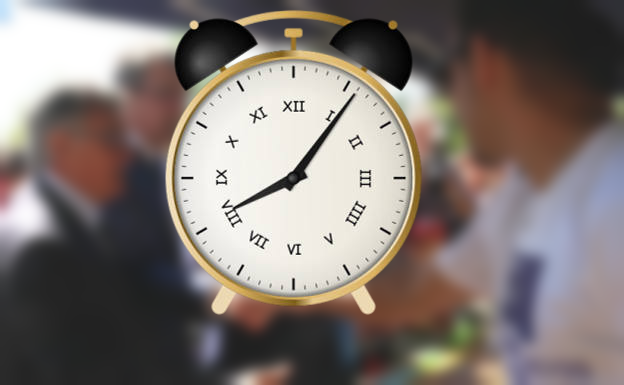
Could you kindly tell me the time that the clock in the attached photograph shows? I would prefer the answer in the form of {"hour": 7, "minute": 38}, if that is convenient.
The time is {"hour": 8, "minute": 6}
